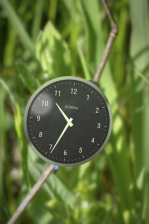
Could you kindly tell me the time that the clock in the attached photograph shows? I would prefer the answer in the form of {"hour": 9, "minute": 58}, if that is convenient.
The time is {"hour": 10, "minute": 34}
